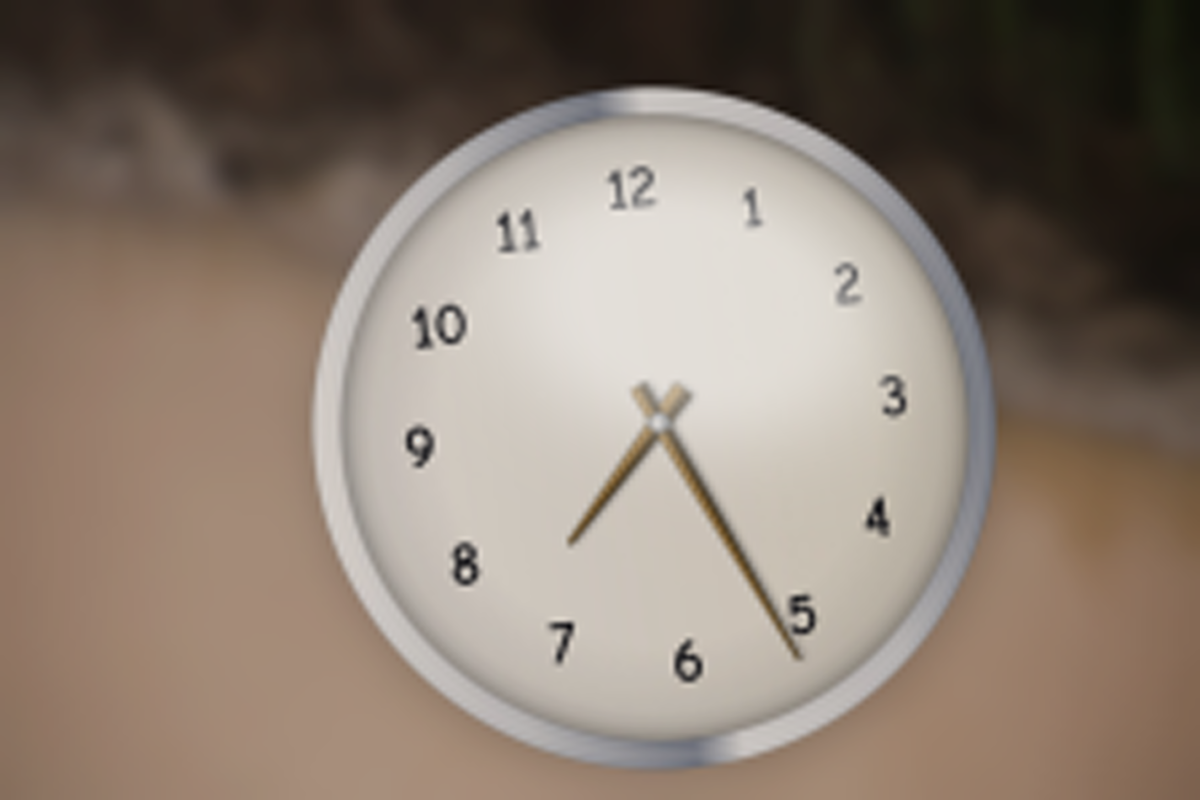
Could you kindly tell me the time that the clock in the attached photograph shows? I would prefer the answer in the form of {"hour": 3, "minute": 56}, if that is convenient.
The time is {"hour": 7, "minute": 26}
